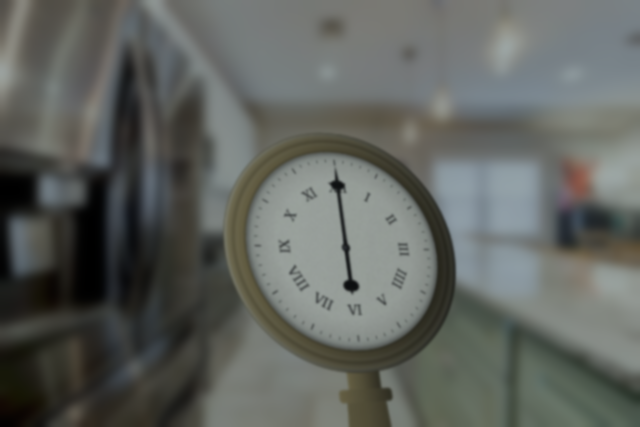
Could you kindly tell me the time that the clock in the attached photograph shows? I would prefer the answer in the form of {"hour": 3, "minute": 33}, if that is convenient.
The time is {"hour": 6, "minute": 0}
